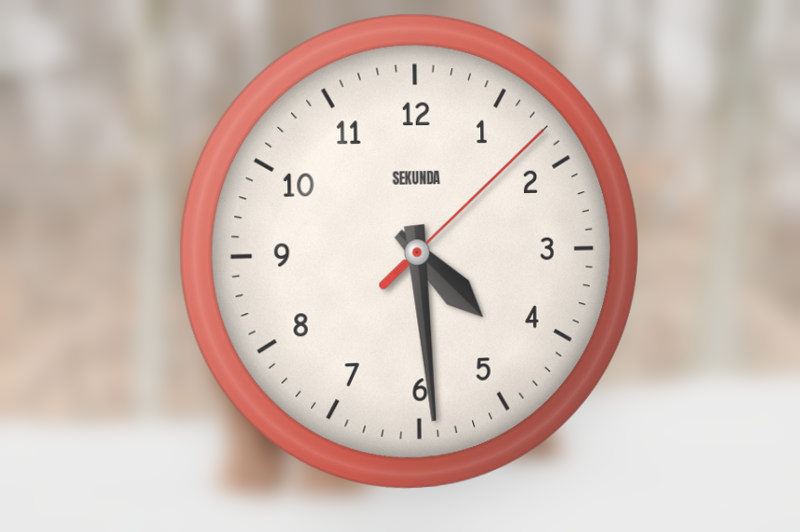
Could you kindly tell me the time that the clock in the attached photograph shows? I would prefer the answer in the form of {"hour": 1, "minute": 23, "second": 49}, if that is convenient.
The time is {"hour": 4, "minute": 29, "second": 8}
